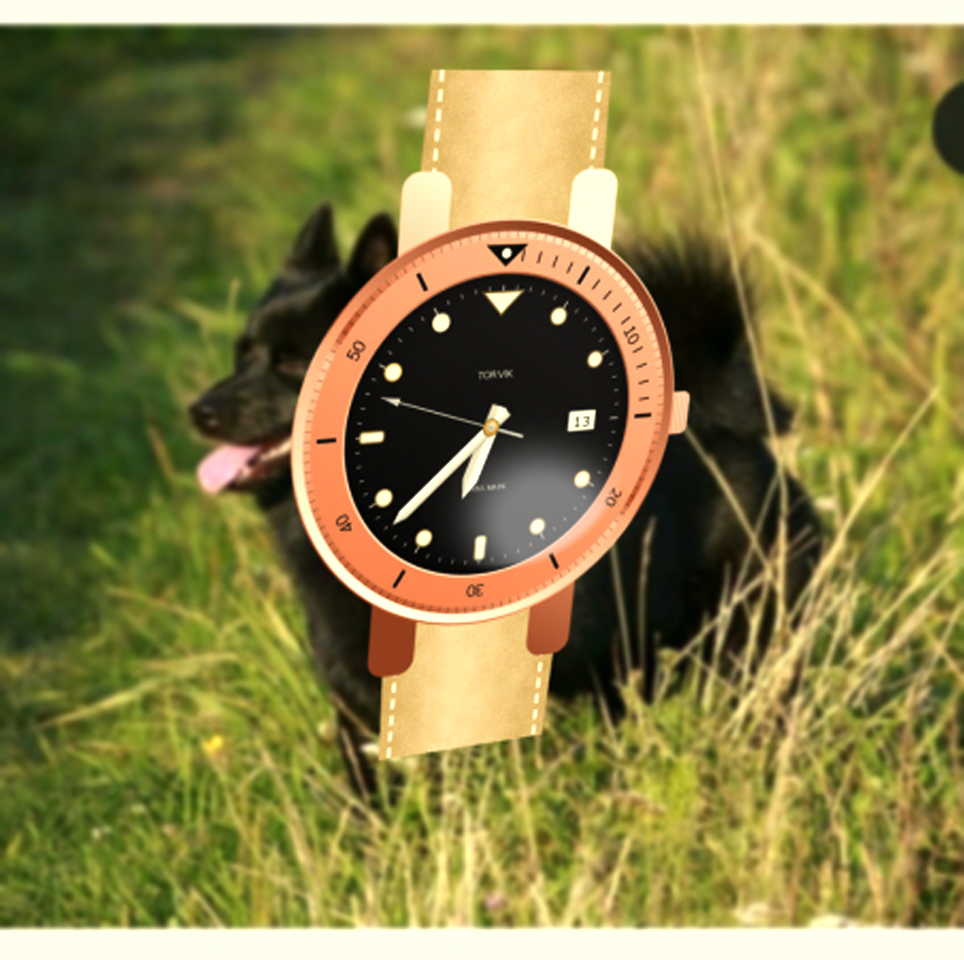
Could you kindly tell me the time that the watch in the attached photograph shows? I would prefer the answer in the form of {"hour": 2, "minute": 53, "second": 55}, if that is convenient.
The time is {"hour": 6, "minute": 37, "second": 48}
